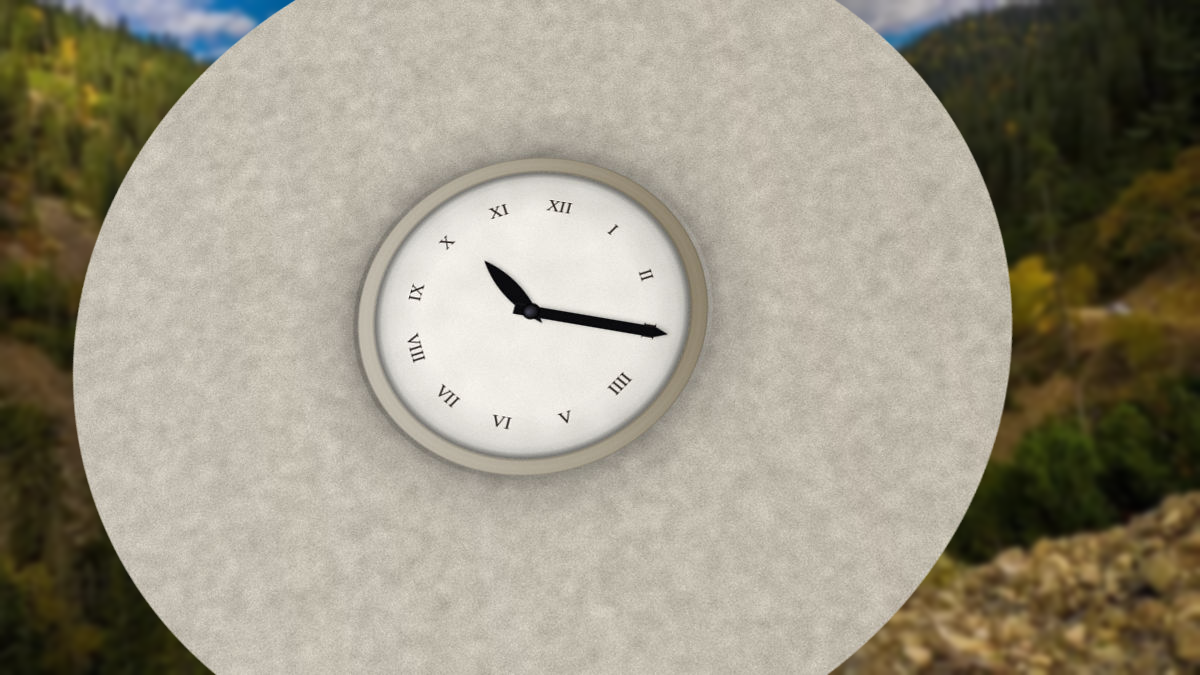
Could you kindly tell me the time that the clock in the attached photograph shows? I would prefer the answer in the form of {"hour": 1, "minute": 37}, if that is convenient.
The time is {"hour": 10, "minute": 15}
